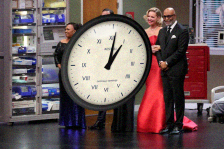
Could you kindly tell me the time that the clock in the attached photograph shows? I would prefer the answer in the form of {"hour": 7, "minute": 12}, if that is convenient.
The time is {"hour": 1, "minute": 1}
